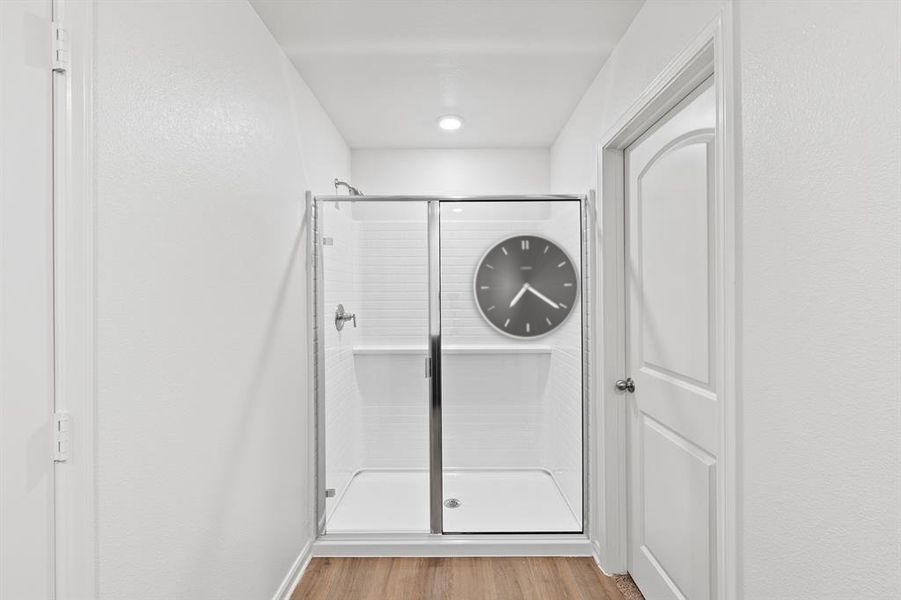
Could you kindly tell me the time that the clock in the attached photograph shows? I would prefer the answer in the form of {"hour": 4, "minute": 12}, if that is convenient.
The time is {"hour": 7, "minute": 21}
